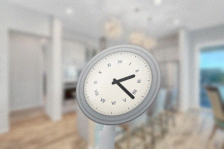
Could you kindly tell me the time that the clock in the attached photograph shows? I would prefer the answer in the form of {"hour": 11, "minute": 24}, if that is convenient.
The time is {"hour": 2, "minute": 22}
